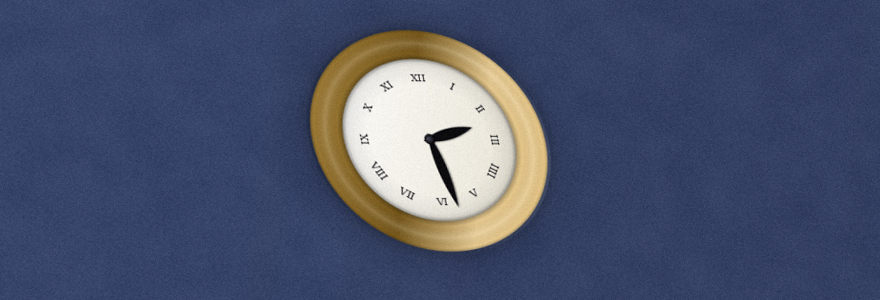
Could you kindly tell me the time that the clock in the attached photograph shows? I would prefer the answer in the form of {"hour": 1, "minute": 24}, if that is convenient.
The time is {"hour": 2, "minute": 28}
